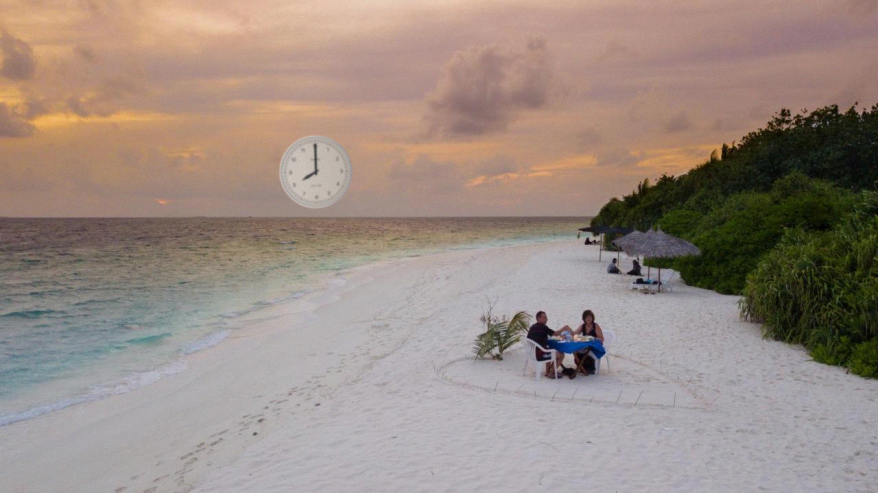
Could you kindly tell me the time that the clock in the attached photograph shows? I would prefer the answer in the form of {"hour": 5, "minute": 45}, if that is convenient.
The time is {"hour": 8, "minute": 0}
